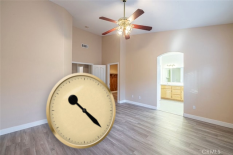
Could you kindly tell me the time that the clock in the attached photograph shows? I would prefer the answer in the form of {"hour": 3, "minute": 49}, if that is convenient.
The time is {"hour": 10, "minute": 22}
